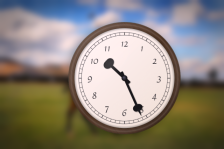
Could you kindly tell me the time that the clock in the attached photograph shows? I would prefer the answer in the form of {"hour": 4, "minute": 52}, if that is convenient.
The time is {"hour": 10, "minute": 26}
